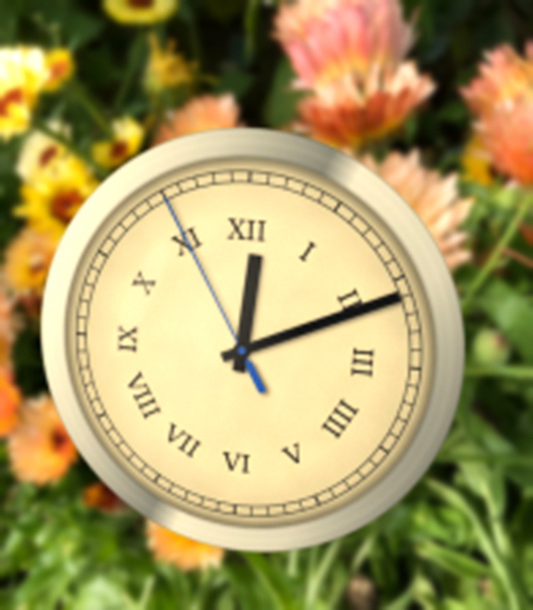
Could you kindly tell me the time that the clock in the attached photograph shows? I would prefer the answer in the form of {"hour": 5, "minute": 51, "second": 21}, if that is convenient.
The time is {"hour": 12, "minute": 10, "second": 55}
